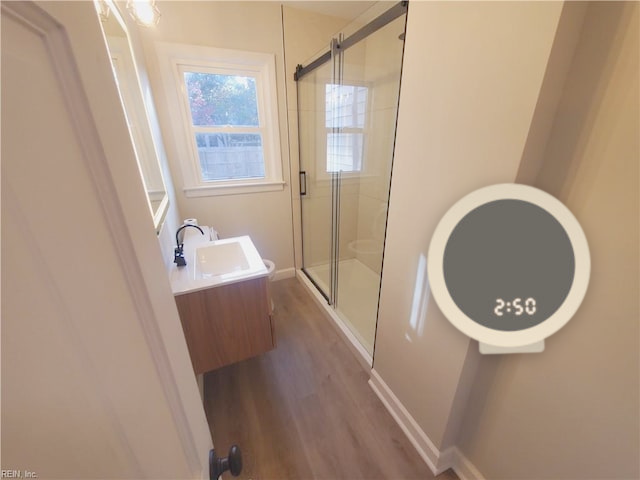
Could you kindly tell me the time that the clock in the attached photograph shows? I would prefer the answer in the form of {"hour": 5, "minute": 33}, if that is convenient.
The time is {"hour": 2, "minute": 50}
